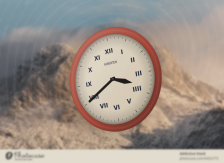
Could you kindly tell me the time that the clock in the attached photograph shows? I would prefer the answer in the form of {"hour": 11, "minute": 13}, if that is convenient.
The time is {"hour": 3, "minute": 40}
